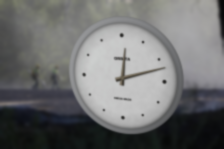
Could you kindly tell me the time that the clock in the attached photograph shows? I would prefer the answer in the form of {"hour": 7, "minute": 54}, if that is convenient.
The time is {"hour": 12, "minute": 12}
